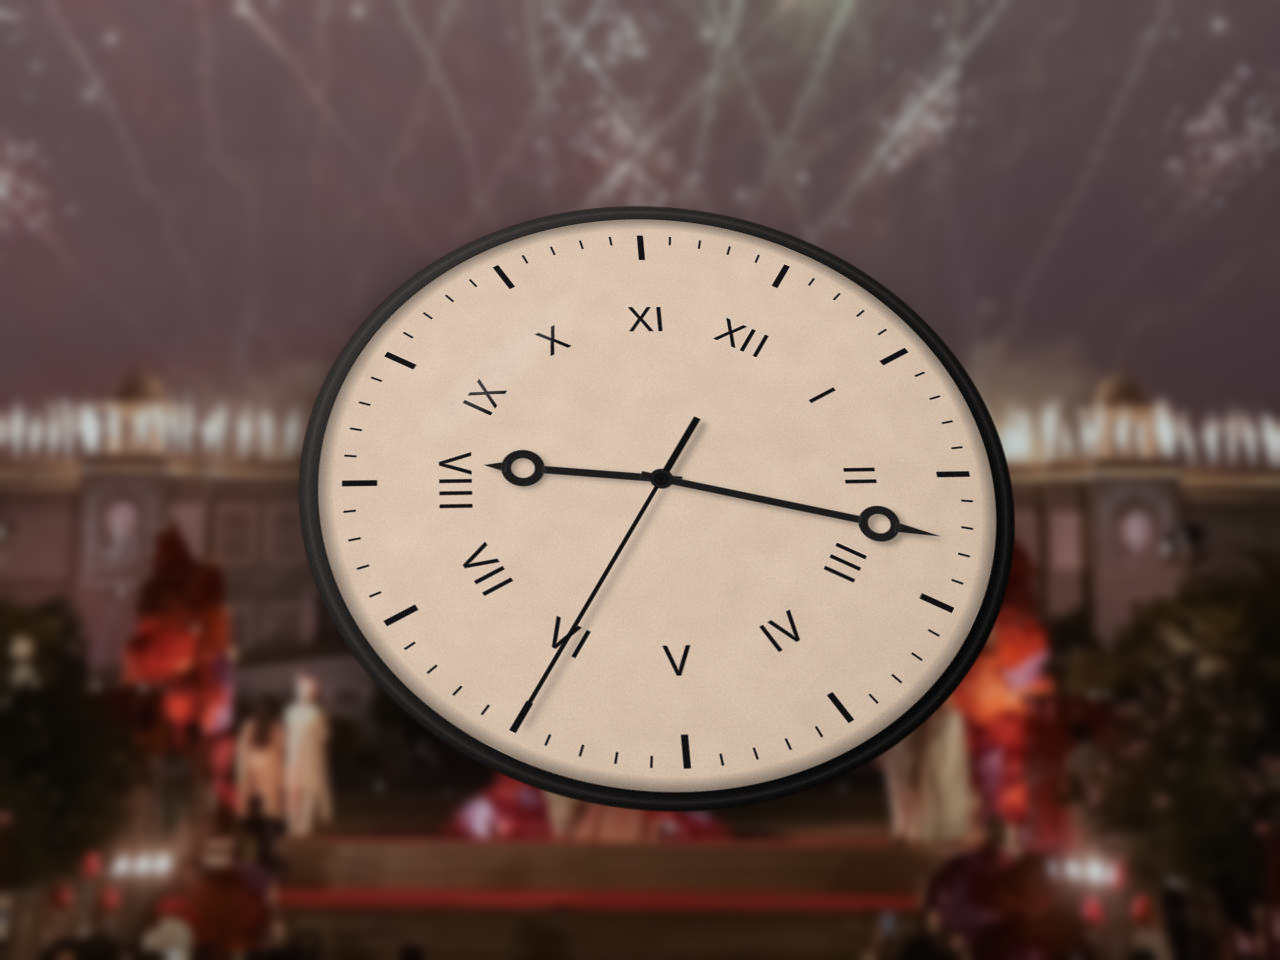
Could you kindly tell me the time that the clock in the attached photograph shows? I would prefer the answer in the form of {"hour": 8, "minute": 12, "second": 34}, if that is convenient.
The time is {"hour": 8, "minute": 12, "second": 30}
